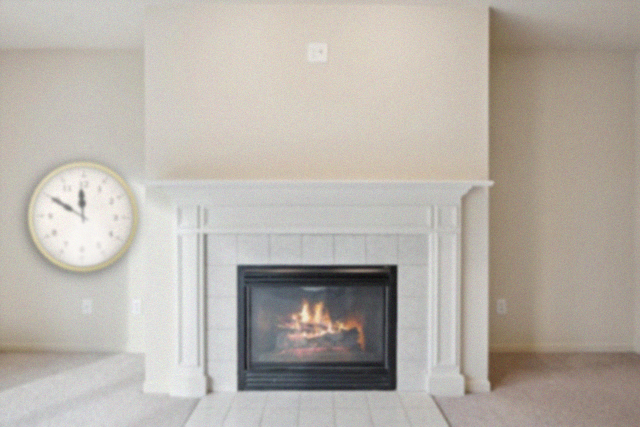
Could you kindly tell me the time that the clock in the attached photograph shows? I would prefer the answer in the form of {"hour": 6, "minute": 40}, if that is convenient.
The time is {"hour": 11, "minute": 50}
